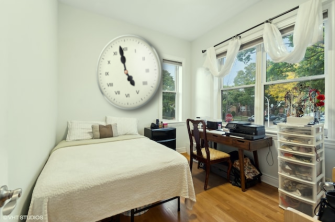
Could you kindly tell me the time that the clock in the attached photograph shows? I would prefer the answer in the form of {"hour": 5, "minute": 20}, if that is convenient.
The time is {"hour": 4, "minute": 58}
